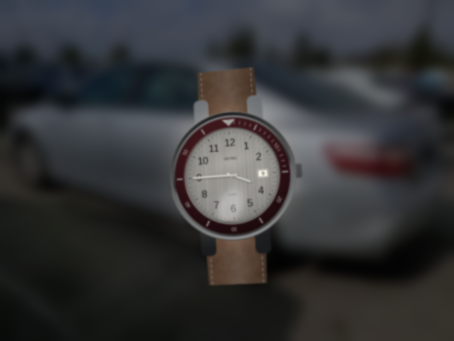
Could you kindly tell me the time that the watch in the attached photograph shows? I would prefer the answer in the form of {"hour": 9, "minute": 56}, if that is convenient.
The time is {"hour": 3, "minute": 45}
